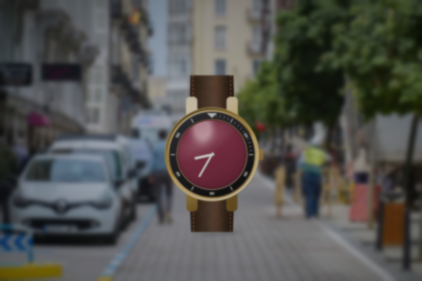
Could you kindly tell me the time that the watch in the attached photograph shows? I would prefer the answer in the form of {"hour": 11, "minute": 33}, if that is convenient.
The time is {"hour": 8, "minute": 35}
